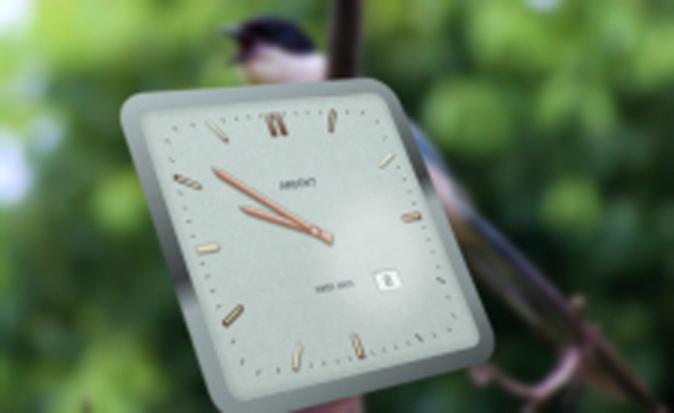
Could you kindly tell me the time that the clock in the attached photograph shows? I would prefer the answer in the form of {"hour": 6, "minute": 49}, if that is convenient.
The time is {"hour": 9, "minute": 52}
